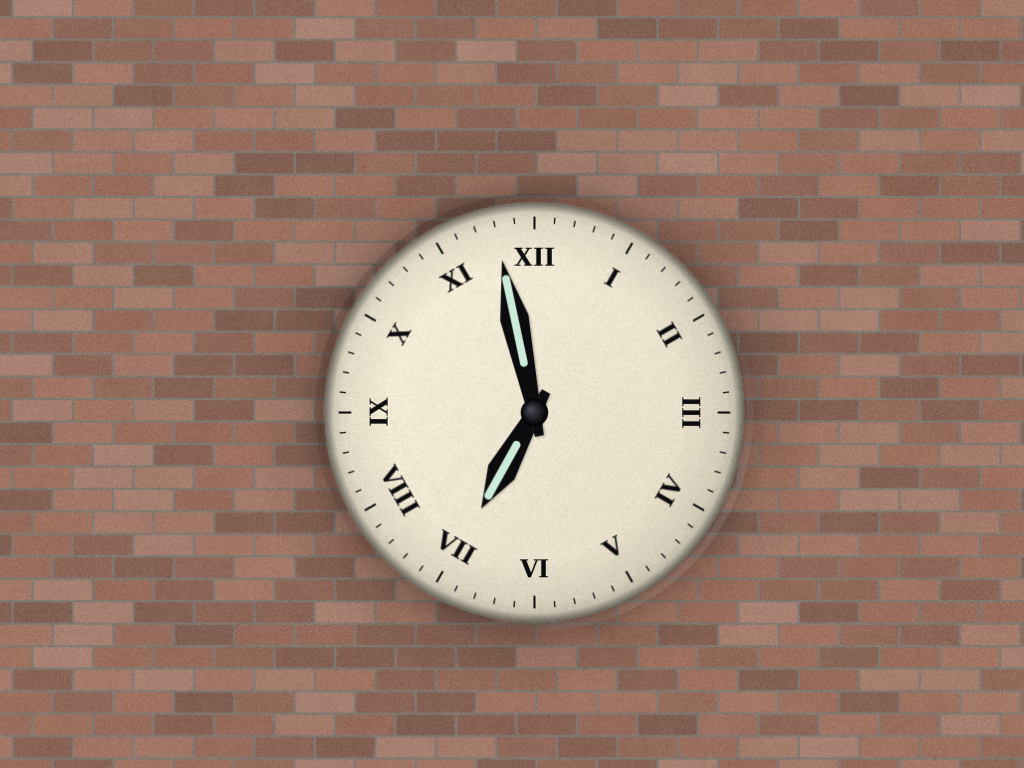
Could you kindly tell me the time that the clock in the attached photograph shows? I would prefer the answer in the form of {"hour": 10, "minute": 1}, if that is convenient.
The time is {"hour": 6, "minute": 58}
